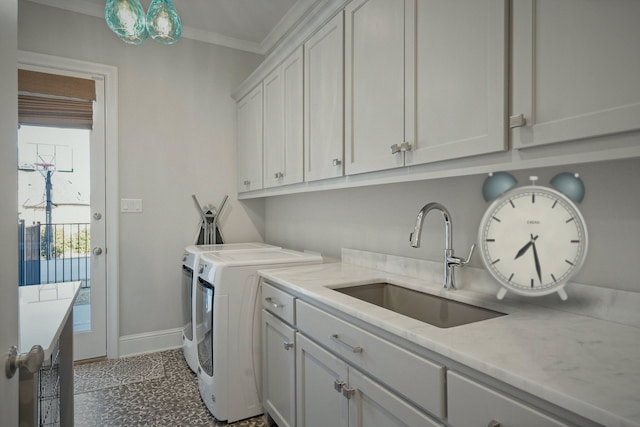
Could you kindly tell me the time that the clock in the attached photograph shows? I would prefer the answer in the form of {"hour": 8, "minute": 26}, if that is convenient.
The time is {"hour": 7, "minute": 28}
